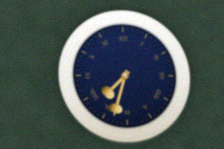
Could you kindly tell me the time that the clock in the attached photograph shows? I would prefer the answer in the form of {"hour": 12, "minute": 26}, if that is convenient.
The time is {"hour": 7, "minute": 33}
